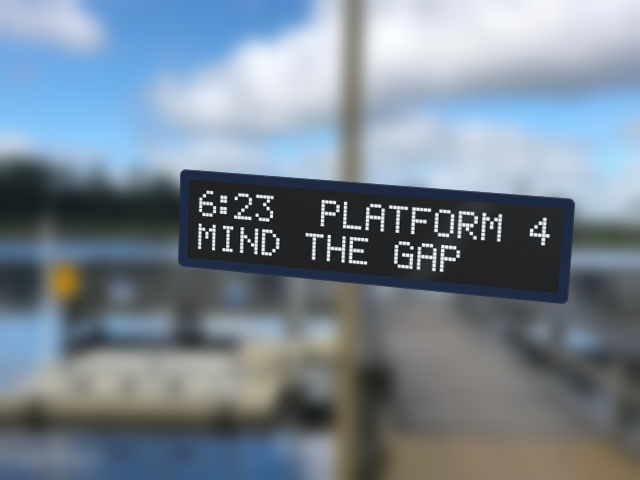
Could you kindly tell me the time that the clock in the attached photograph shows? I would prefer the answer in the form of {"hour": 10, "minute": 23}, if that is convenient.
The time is {"hour": 6, "minute": 23}
